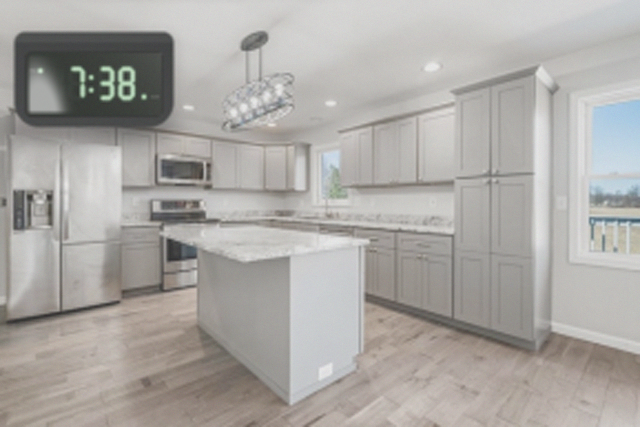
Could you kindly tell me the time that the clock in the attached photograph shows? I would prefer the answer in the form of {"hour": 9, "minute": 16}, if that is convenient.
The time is {"hour": 7, "minute": 38}
